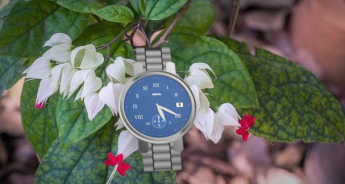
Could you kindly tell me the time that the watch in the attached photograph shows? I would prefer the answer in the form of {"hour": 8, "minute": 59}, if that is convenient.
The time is {"hour": 5, "minute": 20}
